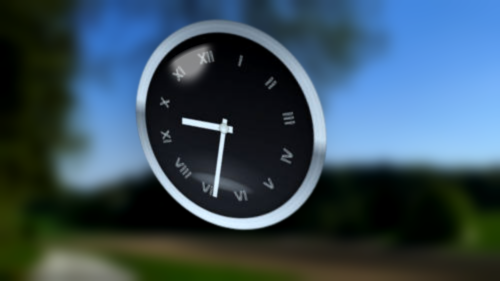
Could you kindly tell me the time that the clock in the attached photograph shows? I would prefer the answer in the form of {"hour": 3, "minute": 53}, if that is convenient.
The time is {"hour": 9, "minute": 34}
